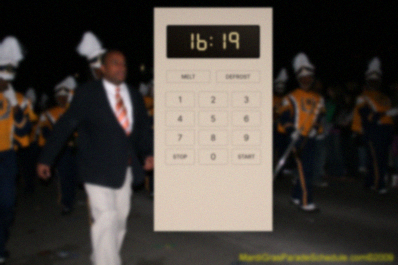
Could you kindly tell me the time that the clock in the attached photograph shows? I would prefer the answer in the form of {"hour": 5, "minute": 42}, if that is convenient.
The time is {"hour": 16, "minute": 19}
